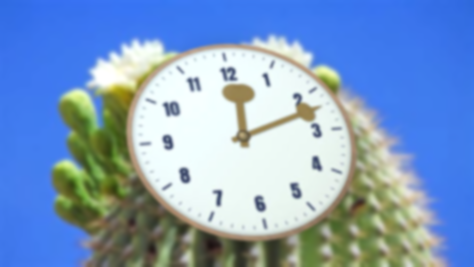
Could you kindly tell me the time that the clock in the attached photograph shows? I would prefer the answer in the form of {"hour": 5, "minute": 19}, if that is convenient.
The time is {"hour": 12, "minute": 12}
